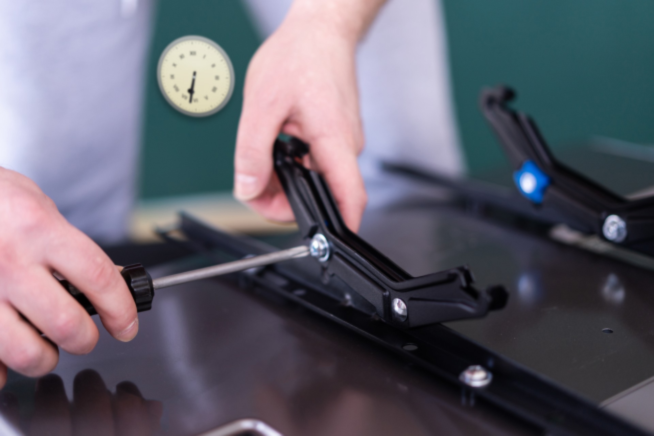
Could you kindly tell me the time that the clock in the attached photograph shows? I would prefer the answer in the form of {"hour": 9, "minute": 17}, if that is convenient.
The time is {"hour": 6, "minute": 32}
